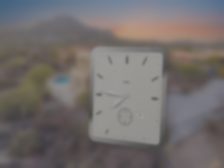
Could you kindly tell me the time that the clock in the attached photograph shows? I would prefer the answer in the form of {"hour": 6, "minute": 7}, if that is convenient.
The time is {"hour": 7, "minute": 46}
